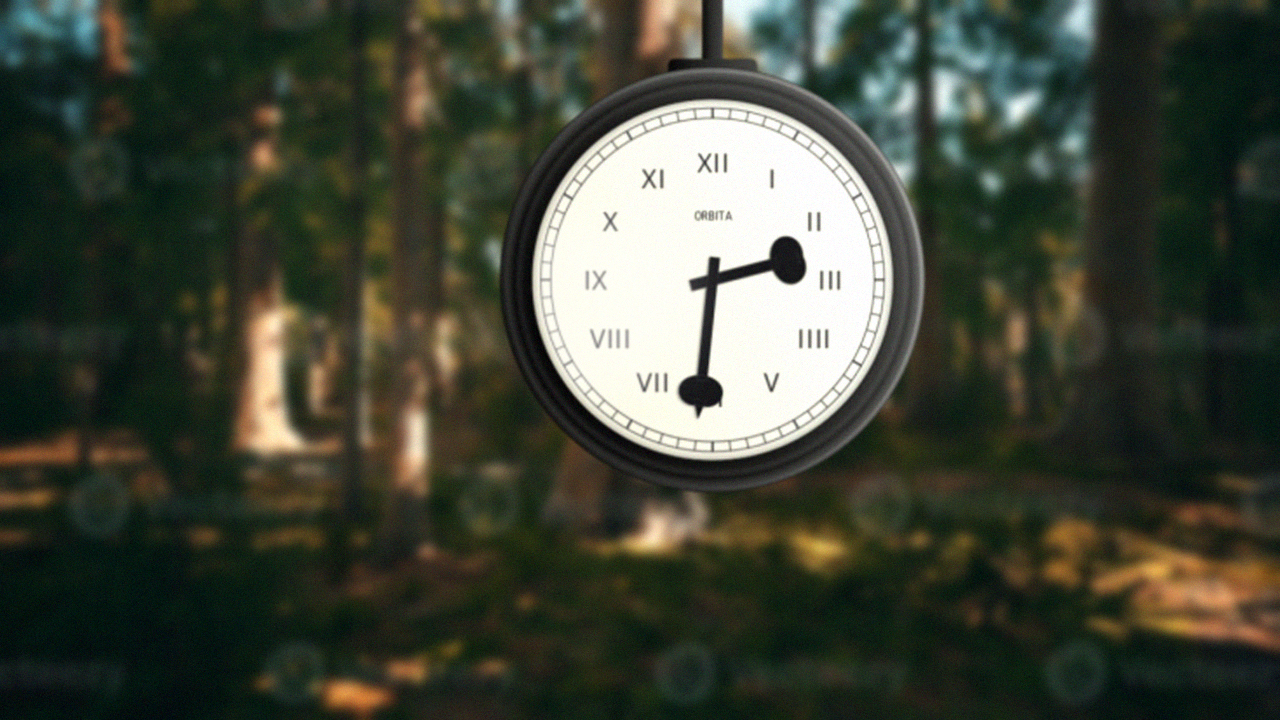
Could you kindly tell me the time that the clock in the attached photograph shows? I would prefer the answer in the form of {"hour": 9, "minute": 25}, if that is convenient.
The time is {"hour": 2, "minute": 31}
